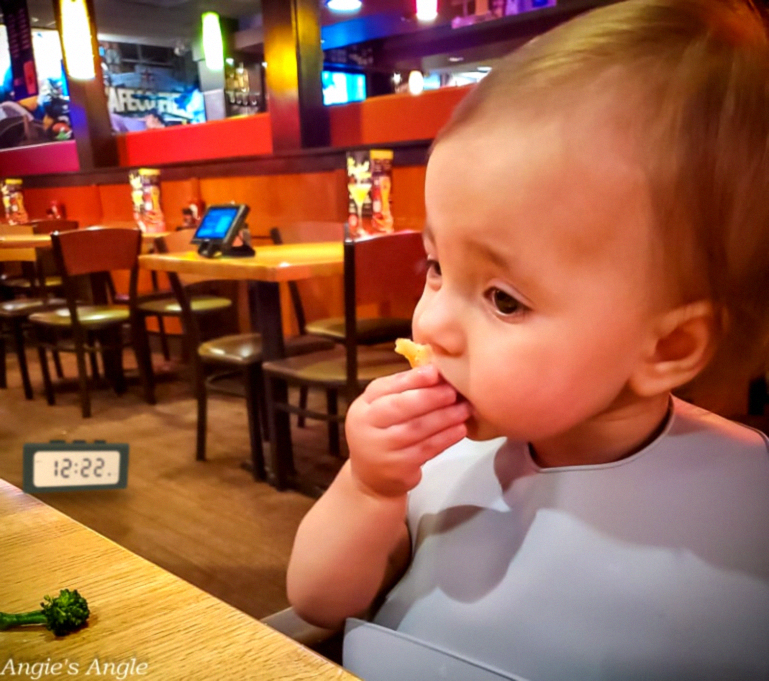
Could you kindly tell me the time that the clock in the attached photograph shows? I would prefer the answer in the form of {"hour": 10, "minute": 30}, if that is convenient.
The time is {"hour": 12, "minute": 22}
